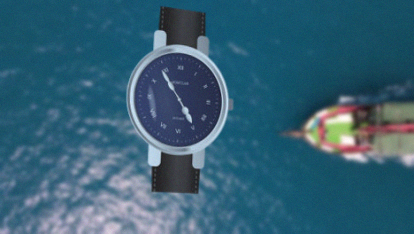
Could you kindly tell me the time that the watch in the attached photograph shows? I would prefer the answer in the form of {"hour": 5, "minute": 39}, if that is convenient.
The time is {"hour": 4, "minute": 54}
